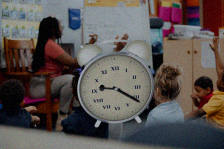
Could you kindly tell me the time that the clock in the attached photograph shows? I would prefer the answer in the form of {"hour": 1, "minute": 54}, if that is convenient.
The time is {"hour": 9, "minute": 21}
